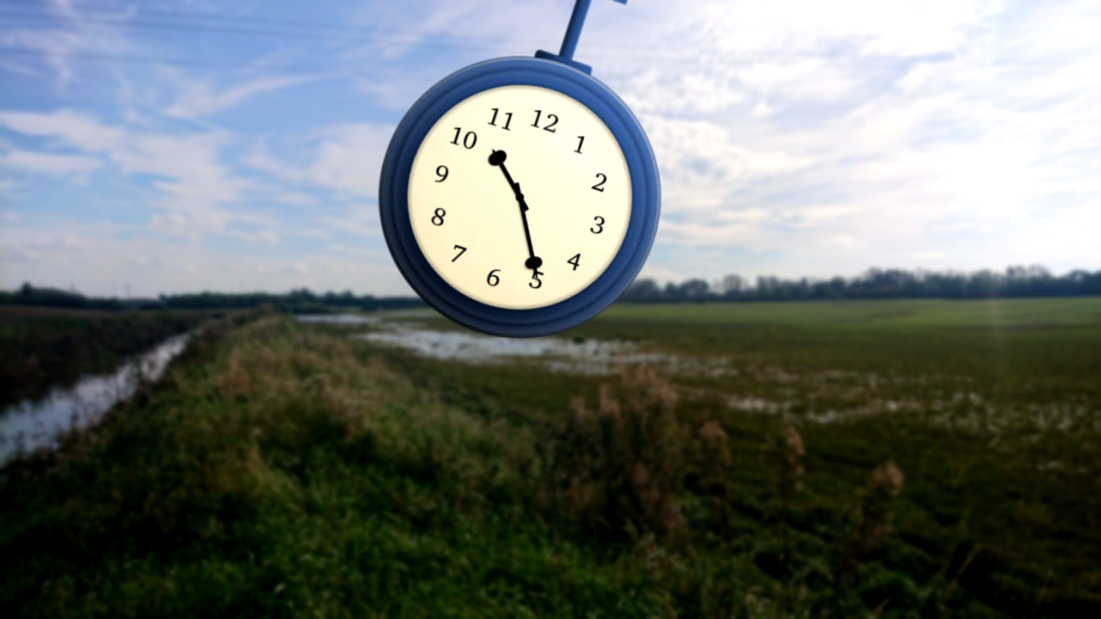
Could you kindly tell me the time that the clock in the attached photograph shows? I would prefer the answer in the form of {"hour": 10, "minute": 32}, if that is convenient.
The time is {"hour": 10, "minute": 25}
